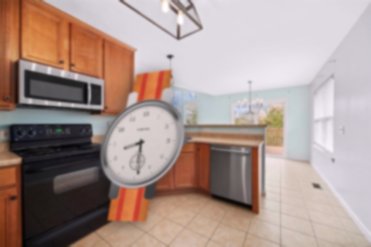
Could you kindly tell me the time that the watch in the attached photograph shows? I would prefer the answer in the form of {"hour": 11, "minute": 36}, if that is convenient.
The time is {"hour": 8, "minute": 29}
